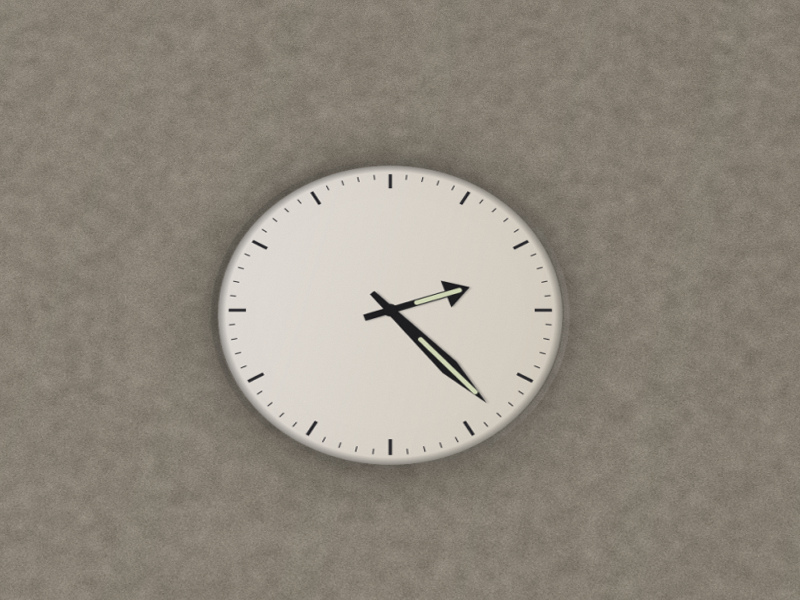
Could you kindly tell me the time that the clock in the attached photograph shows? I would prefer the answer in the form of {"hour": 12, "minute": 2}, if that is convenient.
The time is {"hour": 2, "minute": 23}
